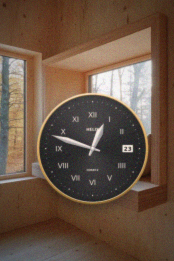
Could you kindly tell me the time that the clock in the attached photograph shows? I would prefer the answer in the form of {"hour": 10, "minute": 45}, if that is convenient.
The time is {"hour": 12, "minute": 48}
